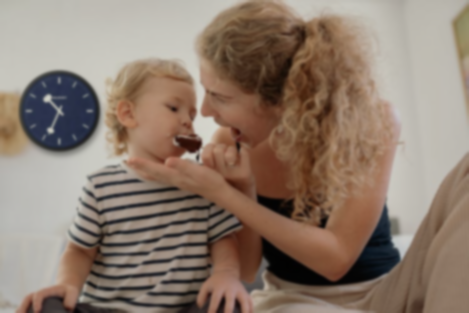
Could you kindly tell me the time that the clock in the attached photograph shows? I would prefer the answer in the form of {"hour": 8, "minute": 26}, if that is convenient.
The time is {"hour": 10, "minute": 34}
